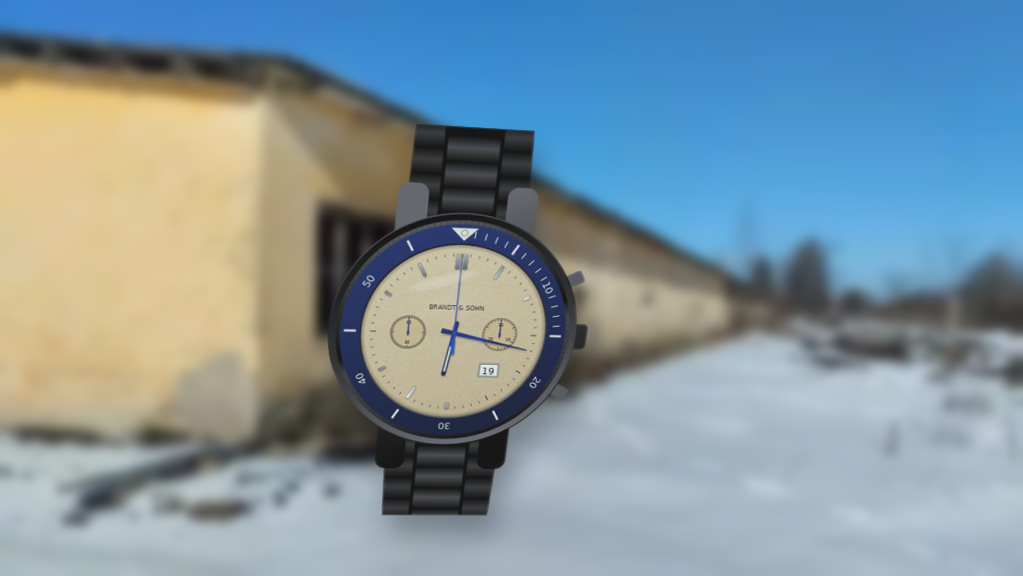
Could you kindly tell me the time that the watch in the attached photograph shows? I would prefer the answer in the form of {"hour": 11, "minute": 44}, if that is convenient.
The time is {"hour": 6, "minute": 17}
